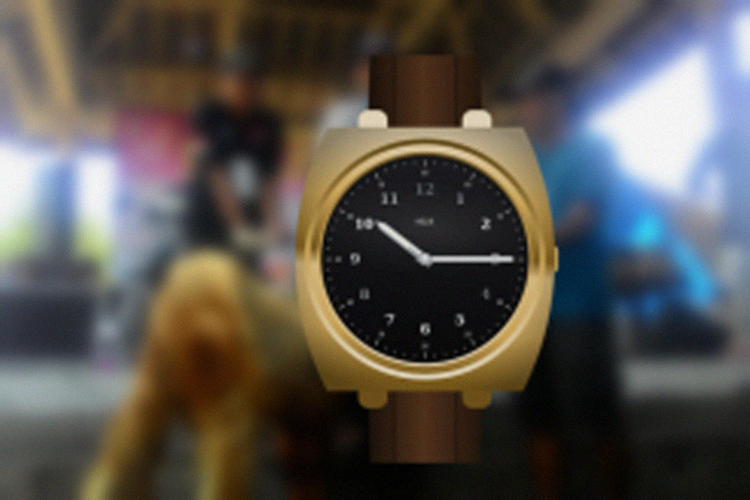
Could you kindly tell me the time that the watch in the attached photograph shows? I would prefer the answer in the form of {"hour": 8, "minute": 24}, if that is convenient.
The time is {"hour": 10, "minute": 15}
